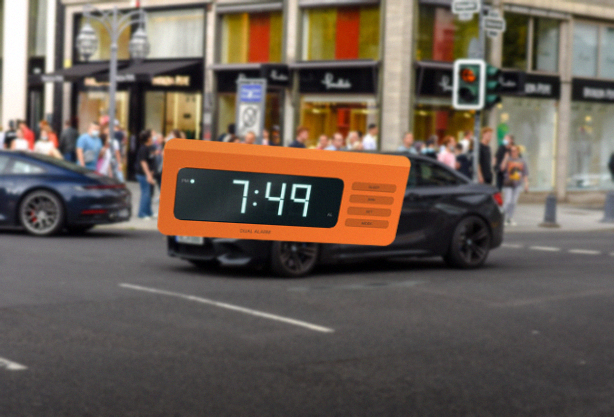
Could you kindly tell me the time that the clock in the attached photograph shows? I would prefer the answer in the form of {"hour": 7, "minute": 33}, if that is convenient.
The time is {"hour": 7, "minute": 49}
